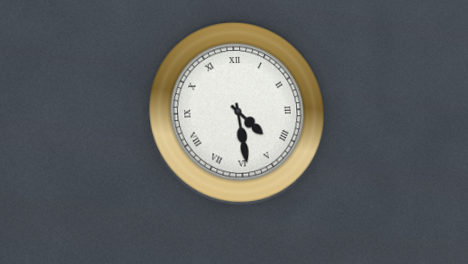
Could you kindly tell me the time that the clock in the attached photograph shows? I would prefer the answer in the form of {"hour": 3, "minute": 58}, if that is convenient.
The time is {"hour": 4, "minute": 29}
